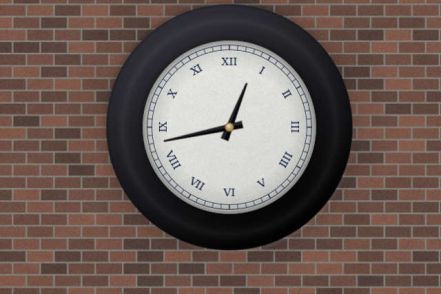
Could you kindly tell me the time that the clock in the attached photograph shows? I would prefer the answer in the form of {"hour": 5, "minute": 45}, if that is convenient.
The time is {"hour": 12, "minute": 43}
